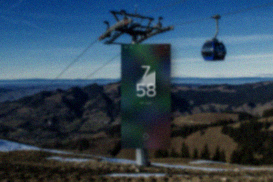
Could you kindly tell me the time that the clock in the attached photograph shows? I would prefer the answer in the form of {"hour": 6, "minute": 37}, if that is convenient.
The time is {"hour": 7, "minute": 58}
